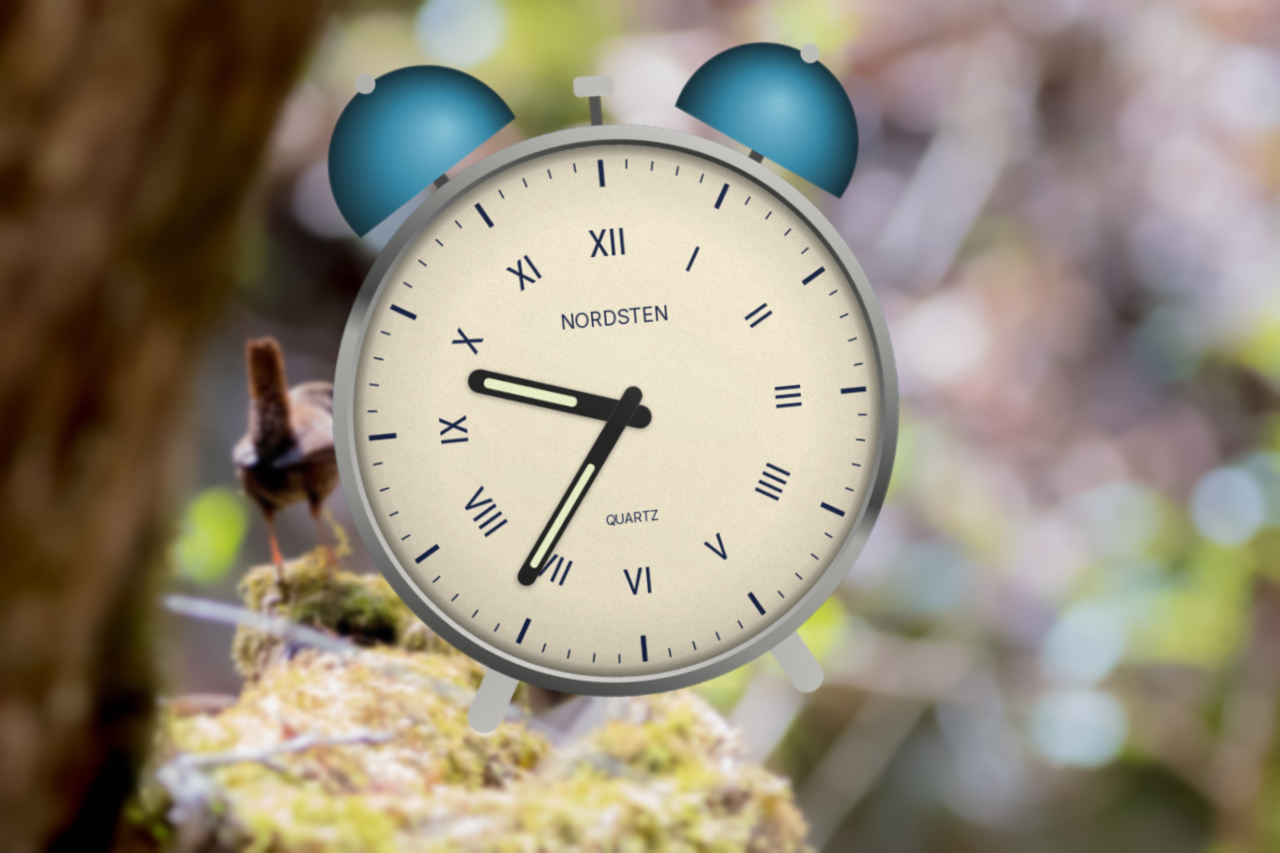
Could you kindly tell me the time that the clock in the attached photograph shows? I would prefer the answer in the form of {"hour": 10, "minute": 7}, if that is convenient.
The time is {"hour": 9, "minute": 36}
